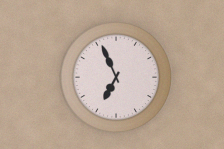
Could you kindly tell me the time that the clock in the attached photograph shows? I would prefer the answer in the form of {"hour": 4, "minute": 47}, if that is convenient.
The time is {"hour": 6, "minute": 56}
